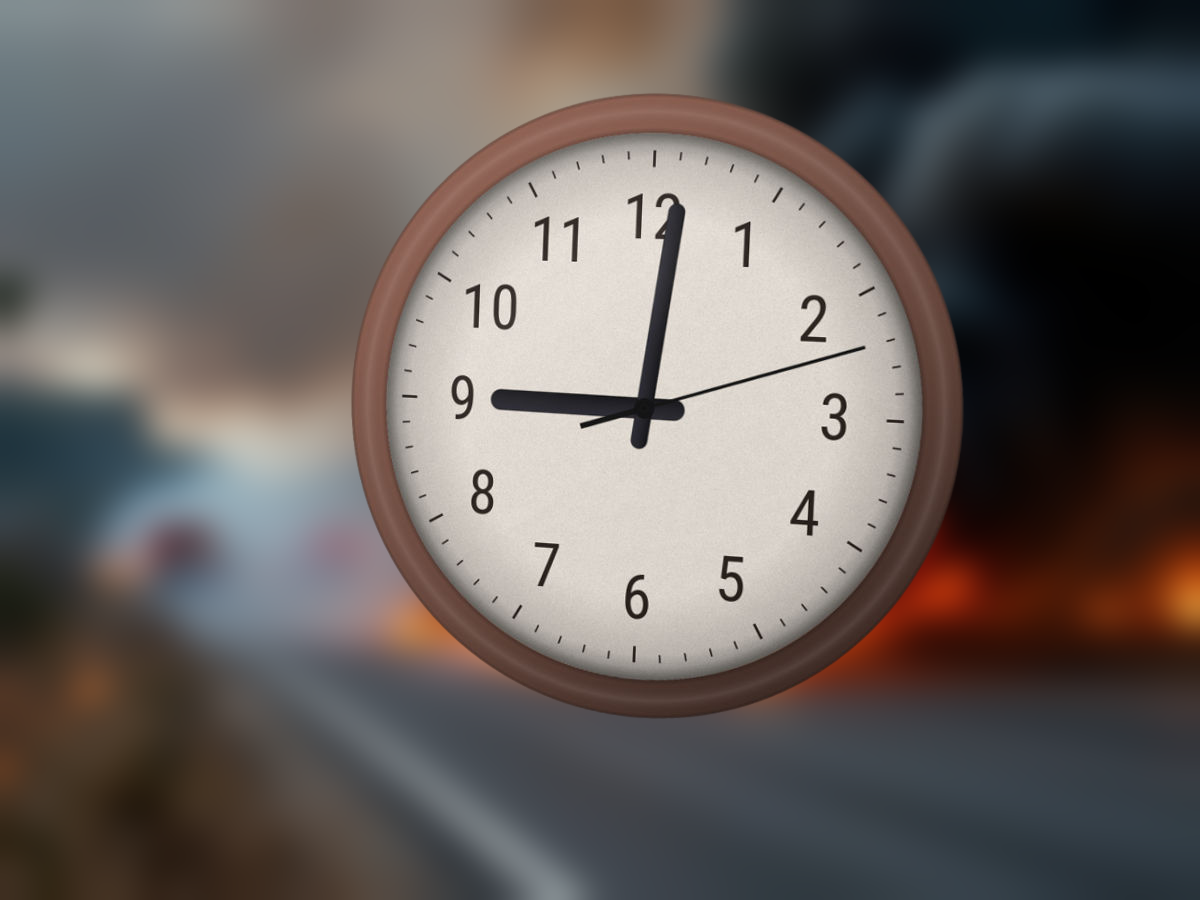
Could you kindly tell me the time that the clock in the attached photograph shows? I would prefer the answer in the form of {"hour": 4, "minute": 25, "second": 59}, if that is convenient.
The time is {"hour": 9, "minute": 1, "second": 12}
